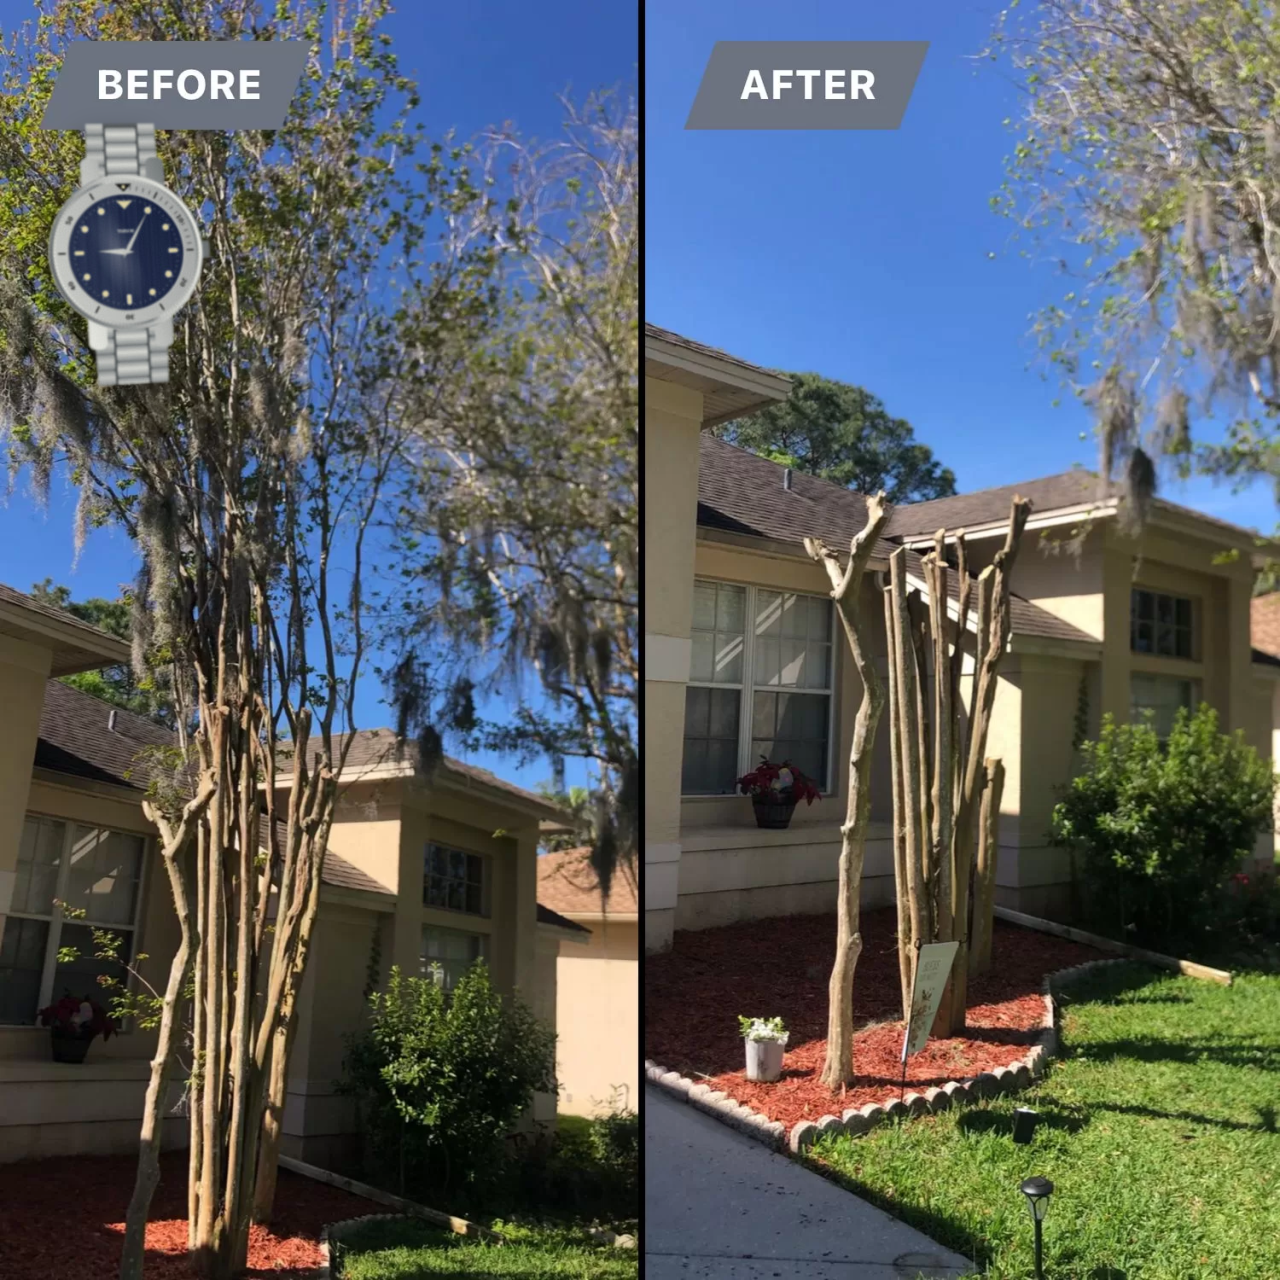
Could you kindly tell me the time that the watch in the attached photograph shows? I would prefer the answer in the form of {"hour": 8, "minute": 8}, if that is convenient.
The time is {"hour": 9, "minute": 5}
